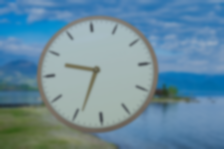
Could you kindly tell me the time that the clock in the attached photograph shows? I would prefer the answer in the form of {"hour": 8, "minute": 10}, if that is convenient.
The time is {"hour": 9, "minute": 34}
